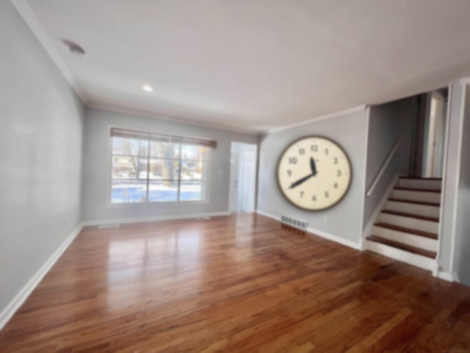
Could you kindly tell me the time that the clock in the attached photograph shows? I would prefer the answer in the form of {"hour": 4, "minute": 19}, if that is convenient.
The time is {"hour": 11, "minute": 40}
